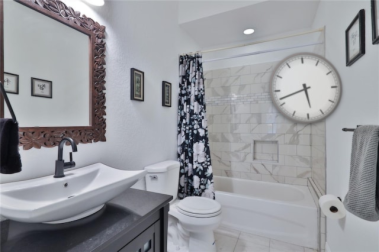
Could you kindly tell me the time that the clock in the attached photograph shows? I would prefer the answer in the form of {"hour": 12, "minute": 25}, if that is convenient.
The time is {"hour": 5, "minute": 42}
